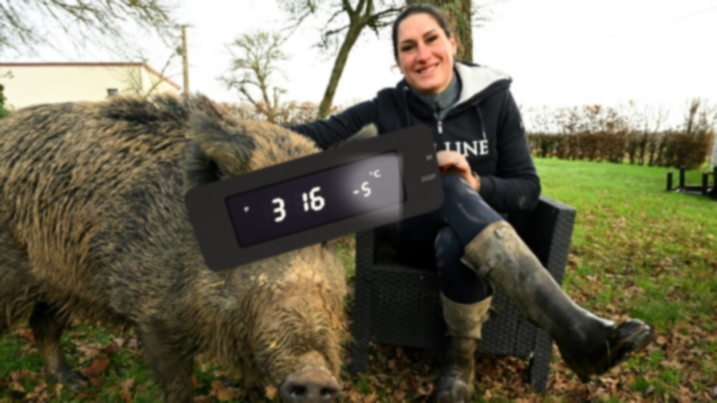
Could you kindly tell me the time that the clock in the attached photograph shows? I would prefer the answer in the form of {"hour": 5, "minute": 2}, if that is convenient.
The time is {"hour": 3, "minute": 16}
